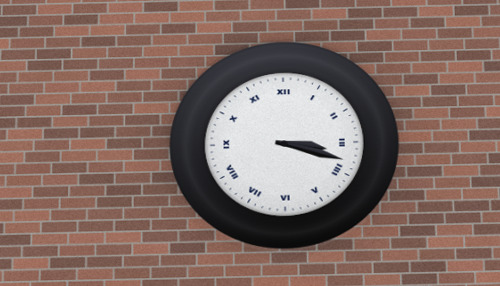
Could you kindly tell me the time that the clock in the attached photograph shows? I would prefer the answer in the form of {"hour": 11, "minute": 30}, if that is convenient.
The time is {"hour": 3, "minute": 18}
